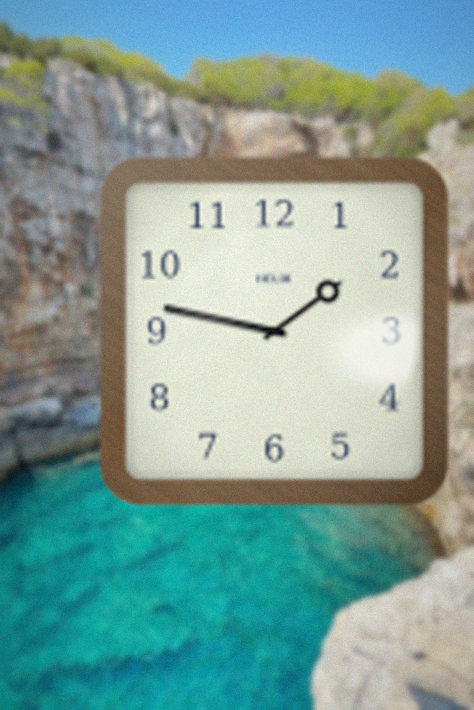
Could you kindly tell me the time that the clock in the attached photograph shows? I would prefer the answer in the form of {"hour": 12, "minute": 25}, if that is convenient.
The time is {"hour": 1, "minute": 47}
